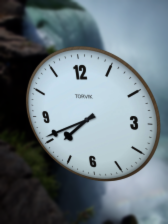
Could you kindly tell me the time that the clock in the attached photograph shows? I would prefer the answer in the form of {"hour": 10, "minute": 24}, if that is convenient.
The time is {"hour": 7, "minute": 41}
